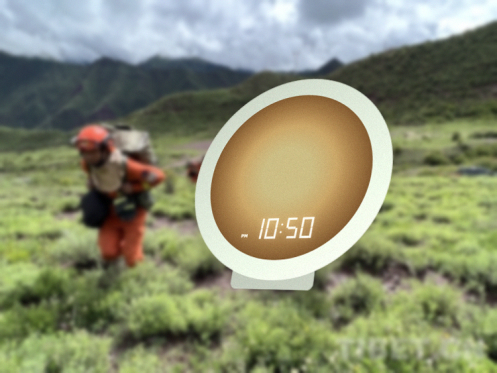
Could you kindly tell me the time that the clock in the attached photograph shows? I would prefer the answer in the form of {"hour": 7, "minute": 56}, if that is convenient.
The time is {"hour": 10, "minute": 50}
